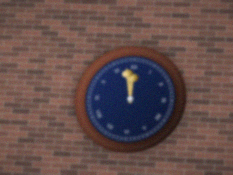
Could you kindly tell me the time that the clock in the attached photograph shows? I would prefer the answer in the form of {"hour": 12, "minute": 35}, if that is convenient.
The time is {"hour": 11, "minute": 58}
